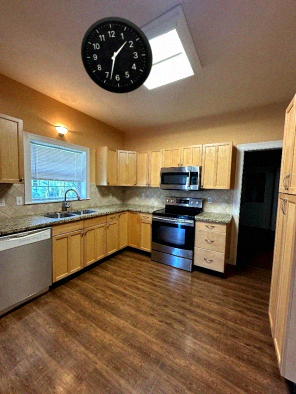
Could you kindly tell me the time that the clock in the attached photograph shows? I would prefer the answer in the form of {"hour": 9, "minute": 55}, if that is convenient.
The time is {"hour": 1, "minute": 33}
